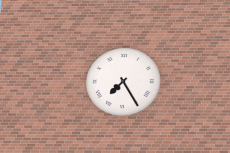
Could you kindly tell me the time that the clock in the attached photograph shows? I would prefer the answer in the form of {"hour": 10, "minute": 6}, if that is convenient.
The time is {"hour": 7, "minute": 25}
